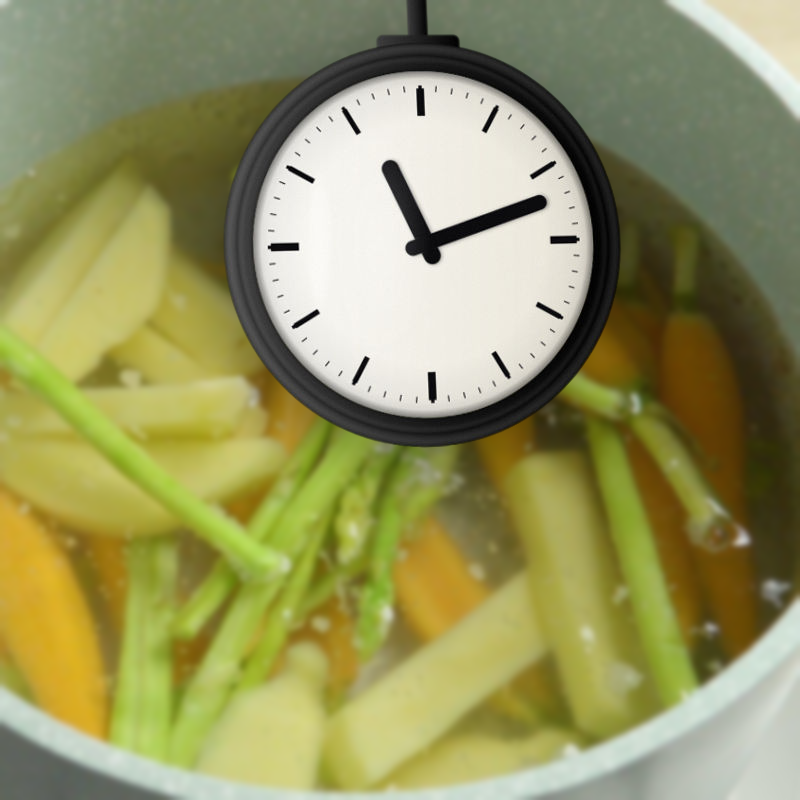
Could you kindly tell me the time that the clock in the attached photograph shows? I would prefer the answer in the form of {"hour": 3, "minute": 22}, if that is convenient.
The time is {"hour": 11, "minute": 12}
